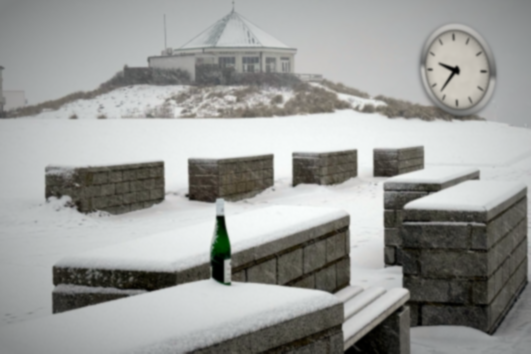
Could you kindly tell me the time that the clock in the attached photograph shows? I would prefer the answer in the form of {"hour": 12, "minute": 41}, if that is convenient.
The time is {"hour": 9, "minute": 37}
